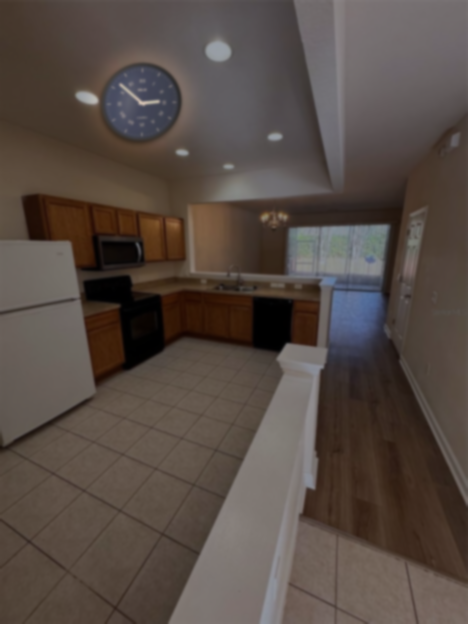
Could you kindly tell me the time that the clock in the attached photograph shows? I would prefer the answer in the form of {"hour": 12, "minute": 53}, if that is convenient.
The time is {"hour": 2, "minute": 52}
